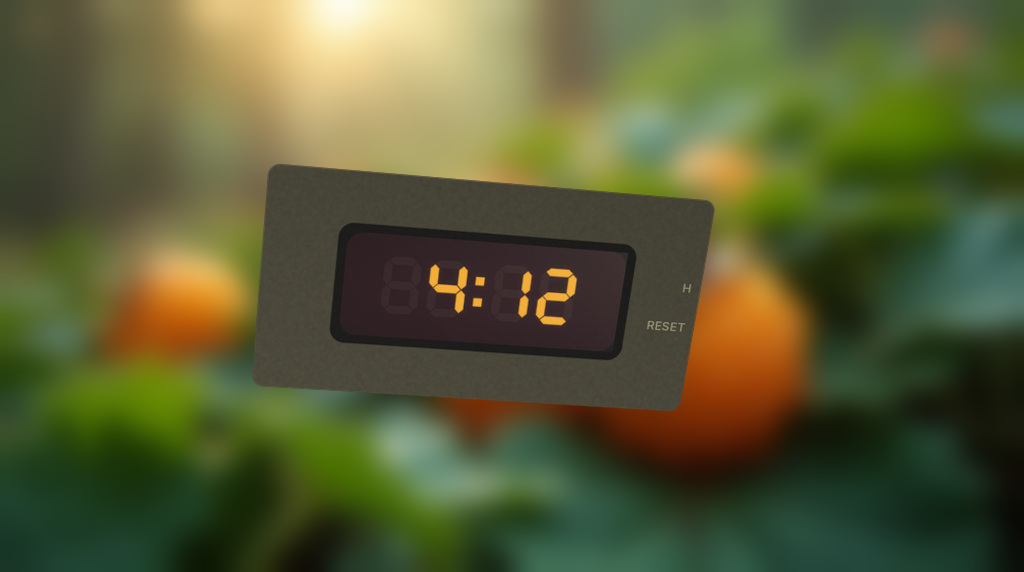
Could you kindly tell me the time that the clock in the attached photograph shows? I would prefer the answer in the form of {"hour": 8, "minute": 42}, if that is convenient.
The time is {"hour": 4, "minute": 12}
